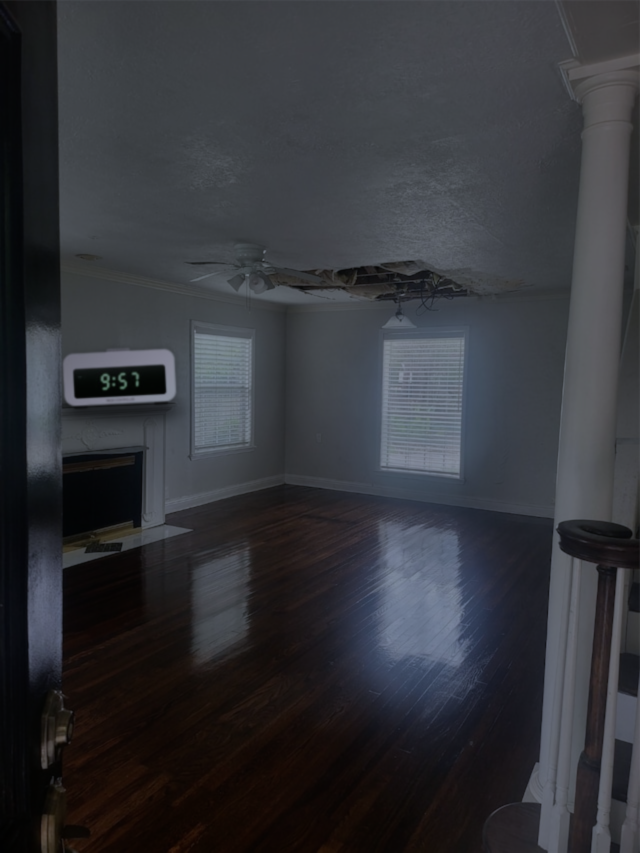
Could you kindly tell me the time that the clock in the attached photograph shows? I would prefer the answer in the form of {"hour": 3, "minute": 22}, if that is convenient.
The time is {"hour": 9, "minute": 57}
